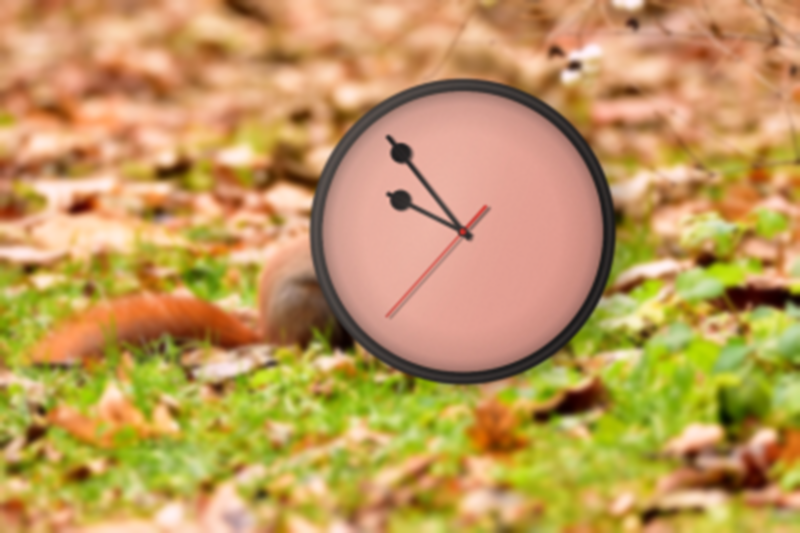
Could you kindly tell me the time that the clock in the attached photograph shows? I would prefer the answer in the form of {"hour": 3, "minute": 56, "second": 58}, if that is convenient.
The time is {"hour": 9, "minute": 53, "second": 37}
